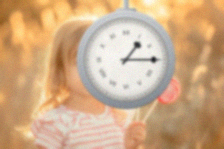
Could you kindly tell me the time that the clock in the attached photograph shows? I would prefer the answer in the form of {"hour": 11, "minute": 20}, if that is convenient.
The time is {"hour": 1, "minute": 15}
